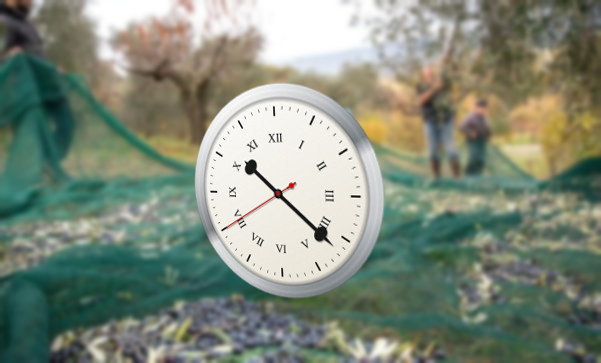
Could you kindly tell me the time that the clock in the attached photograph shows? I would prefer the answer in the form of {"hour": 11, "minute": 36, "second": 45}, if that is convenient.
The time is {"hour": 10, "minute": 21, "second": 40}
